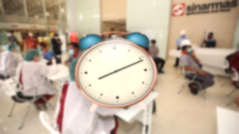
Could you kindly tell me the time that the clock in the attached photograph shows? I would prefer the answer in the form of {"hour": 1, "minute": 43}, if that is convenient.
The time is {"hour": 8, "minute": 11}
